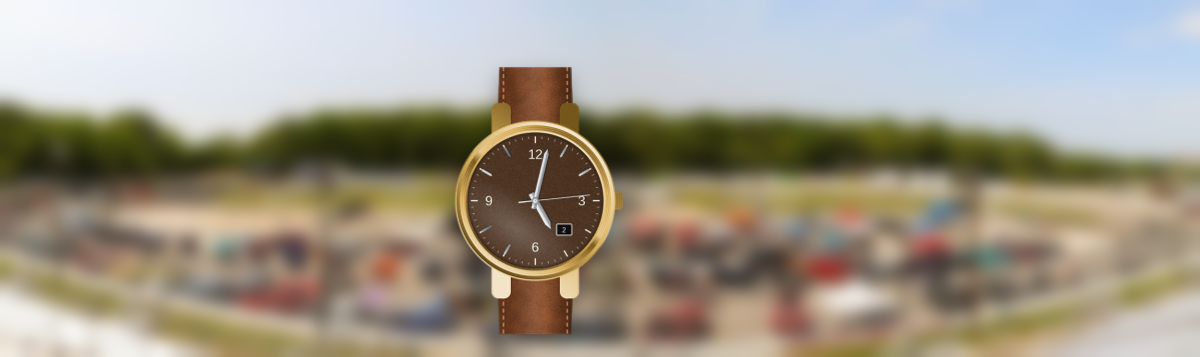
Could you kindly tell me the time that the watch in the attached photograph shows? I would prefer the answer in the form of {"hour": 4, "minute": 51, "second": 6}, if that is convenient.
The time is {"hour": 5, "minute": 2, "second": 14}
